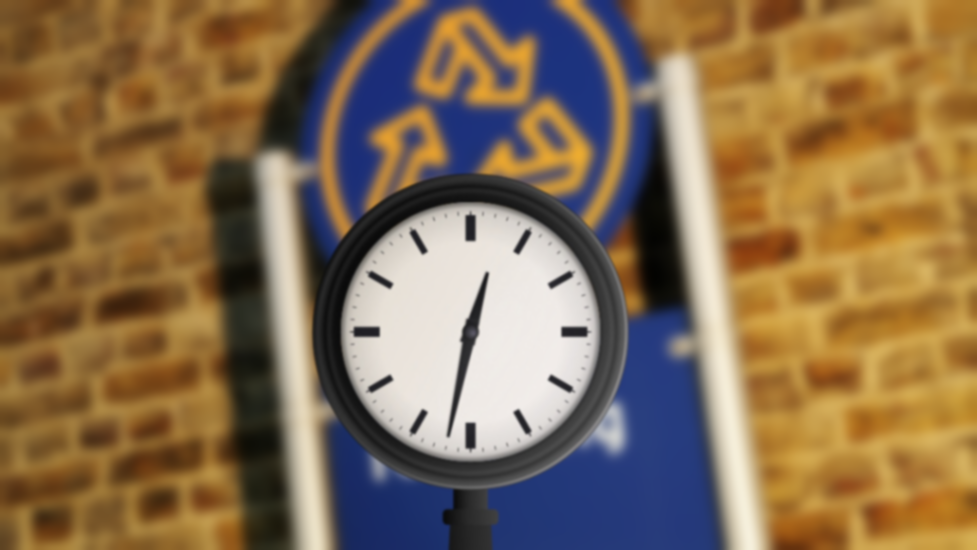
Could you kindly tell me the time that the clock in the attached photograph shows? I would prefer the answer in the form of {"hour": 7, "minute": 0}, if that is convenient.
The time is {"hour": 12, "minute": 32}
